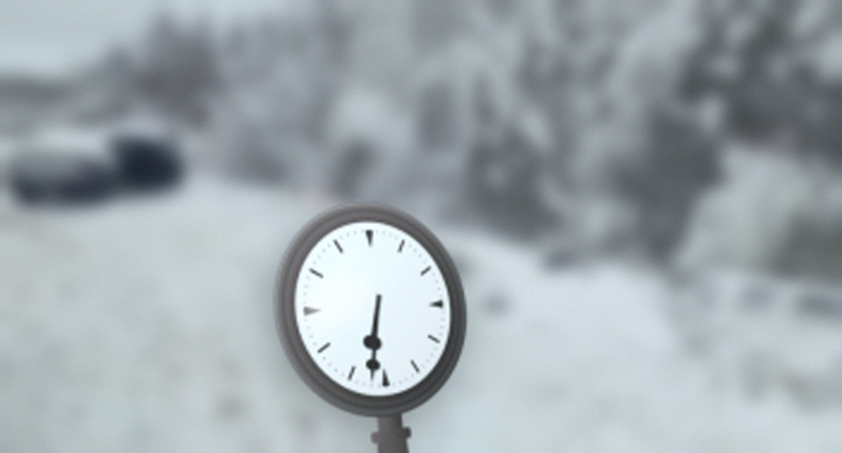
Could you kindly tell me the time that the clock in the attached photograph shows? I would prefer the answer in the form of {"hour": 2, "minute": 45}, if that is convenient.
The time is {"hour": 6, "minute": 32}
